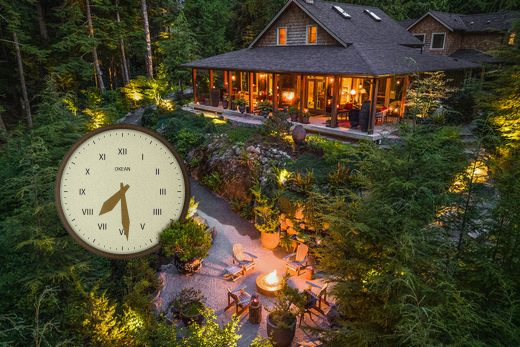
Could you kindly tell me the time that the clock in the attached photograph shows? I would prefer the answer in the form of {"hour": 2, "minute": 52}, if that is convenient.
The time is {"hour": 7, "minute": 29}
